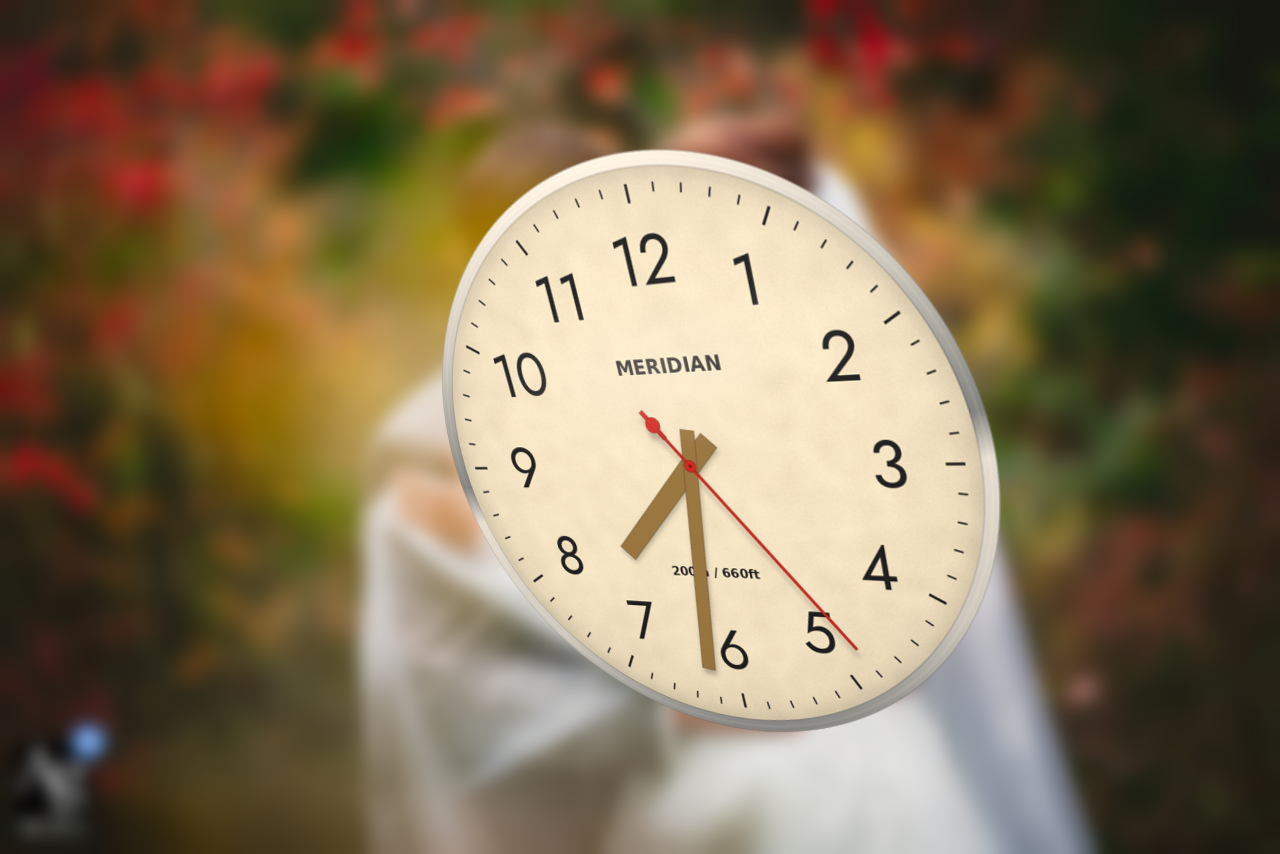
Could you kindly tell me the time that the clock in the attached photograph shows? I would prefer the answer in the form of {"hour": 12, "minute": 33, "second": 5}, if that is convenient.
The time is {"hour": 7, "minute": 31, "second": 24}
